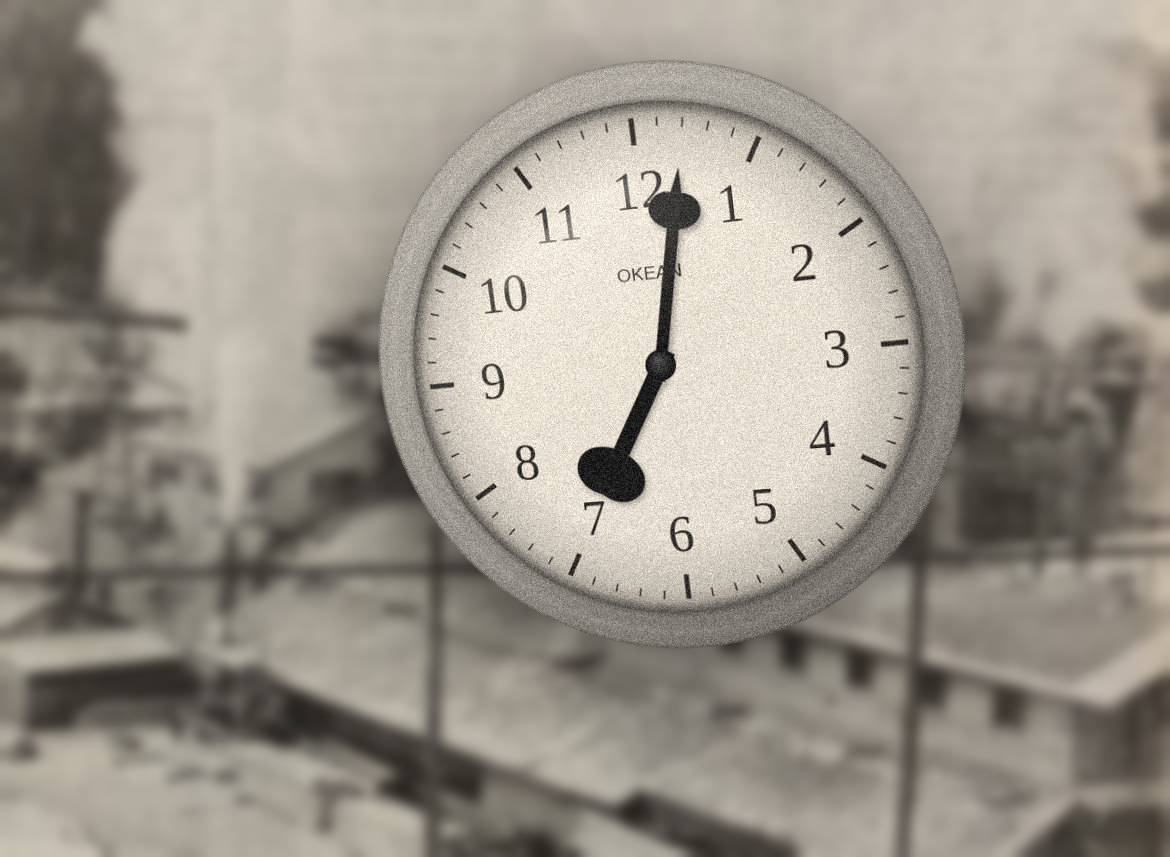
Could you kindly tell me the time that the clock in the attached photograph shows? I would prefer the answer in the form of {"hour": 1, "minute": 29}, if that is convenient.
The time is {"hour": 7, "minute": 2}
